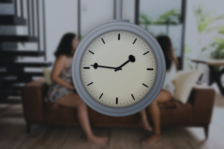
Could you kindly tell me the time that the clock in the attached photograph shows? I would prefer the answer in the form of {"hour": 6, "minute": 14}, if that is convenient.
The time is {"hour": 1, "minute": 46}
